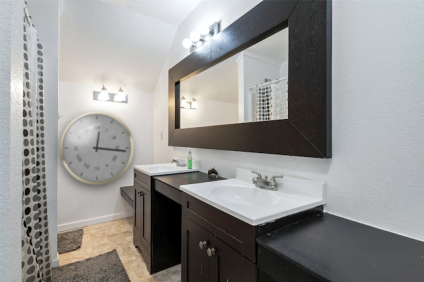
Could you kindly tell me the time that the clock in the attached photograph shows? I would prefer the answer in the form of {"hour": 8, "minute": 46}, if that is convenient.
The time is {"hour": 12, "minute": 16}
